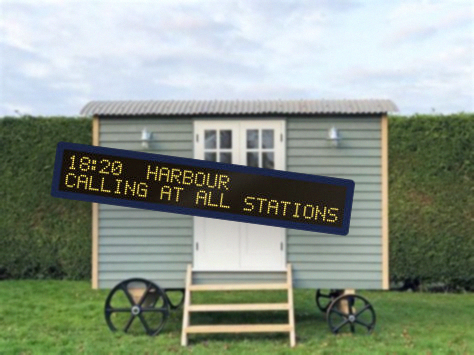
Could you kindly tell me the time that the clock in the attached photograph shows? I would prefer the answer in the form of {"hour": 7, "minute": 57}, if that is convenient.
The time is {"hour": 18, "minute": 20}
